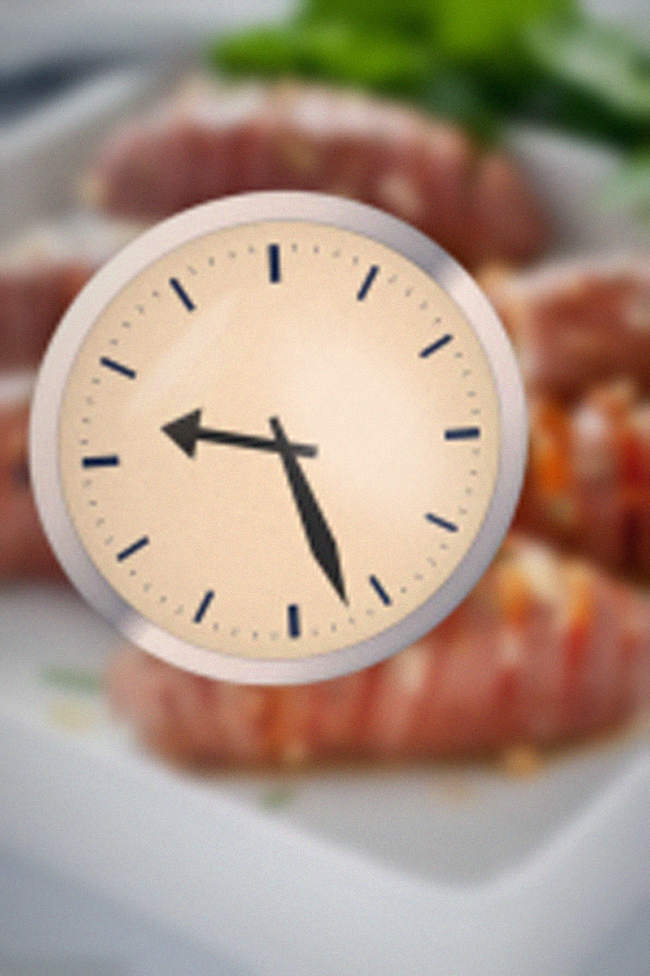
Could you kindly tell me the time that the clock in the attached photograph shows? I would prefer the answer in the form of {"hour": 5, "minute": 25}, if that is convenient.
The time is {"hour": 9, "minute": 27}
